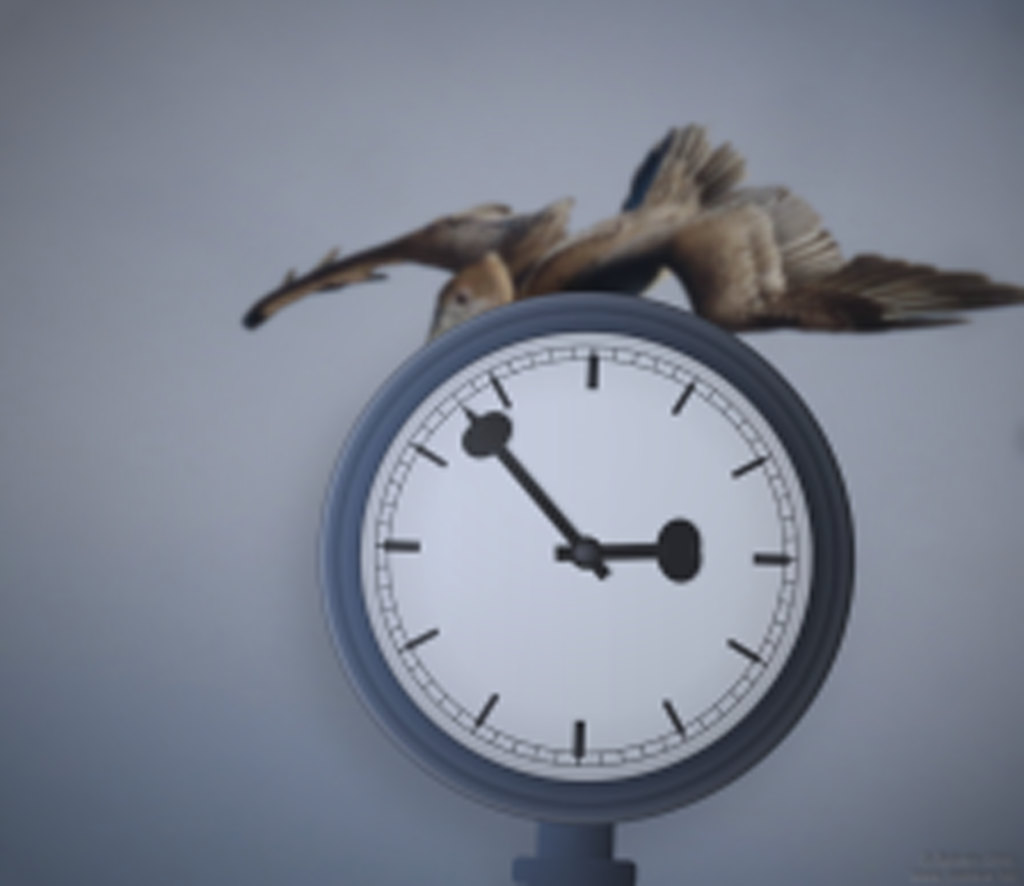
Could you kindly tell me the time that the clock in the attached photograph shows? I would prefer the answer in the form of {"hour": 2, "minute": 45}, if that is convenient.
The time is {"hour": 2, "minute": 53}
